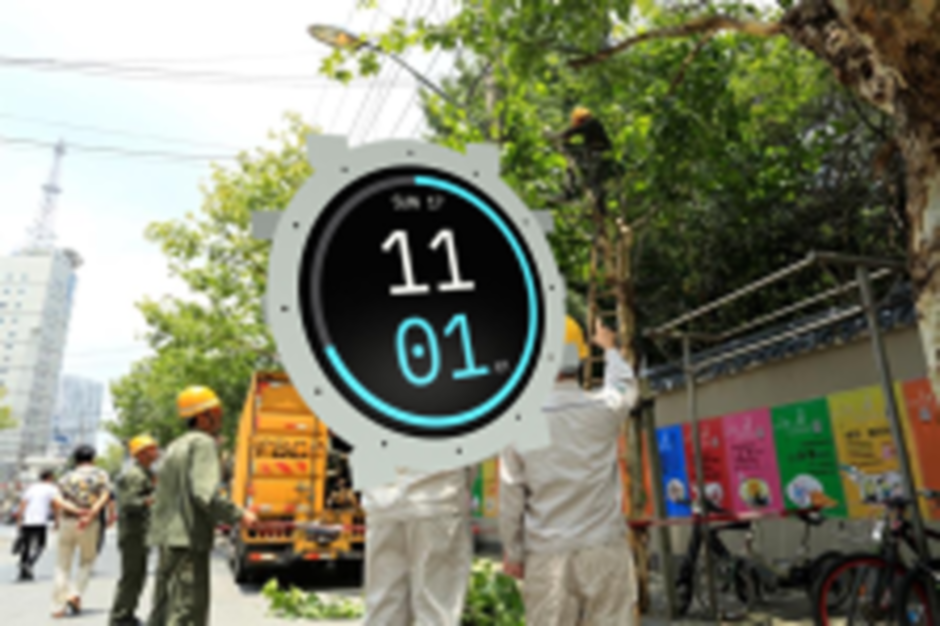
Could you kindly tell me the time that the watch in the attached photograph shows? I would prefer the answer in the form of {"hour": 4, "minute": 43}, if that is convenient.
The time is {"hour": 11, "minute": 1}
